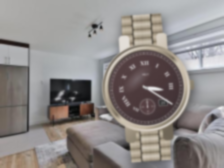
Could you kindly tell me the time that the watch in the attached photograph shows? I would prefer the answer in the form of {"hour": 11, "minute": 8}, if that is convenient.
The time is {"hour": 3, "minute": 21}
